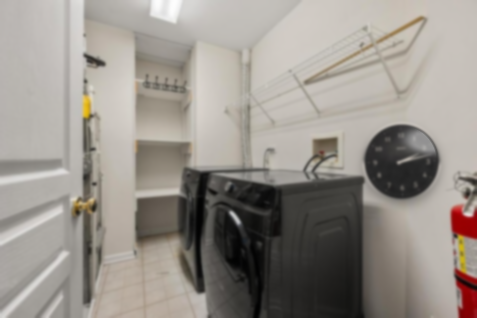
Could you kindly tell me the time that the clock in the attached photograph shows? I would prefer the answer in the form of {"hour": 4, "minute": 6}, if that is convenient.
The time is {"hour": 2, "minute": 13}
